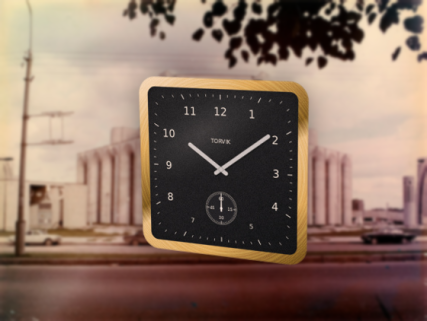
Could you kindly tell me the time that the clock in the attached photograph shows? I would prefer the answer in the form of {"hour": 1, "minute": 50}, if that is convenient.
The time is {"hour": 10, "minute": 9}
